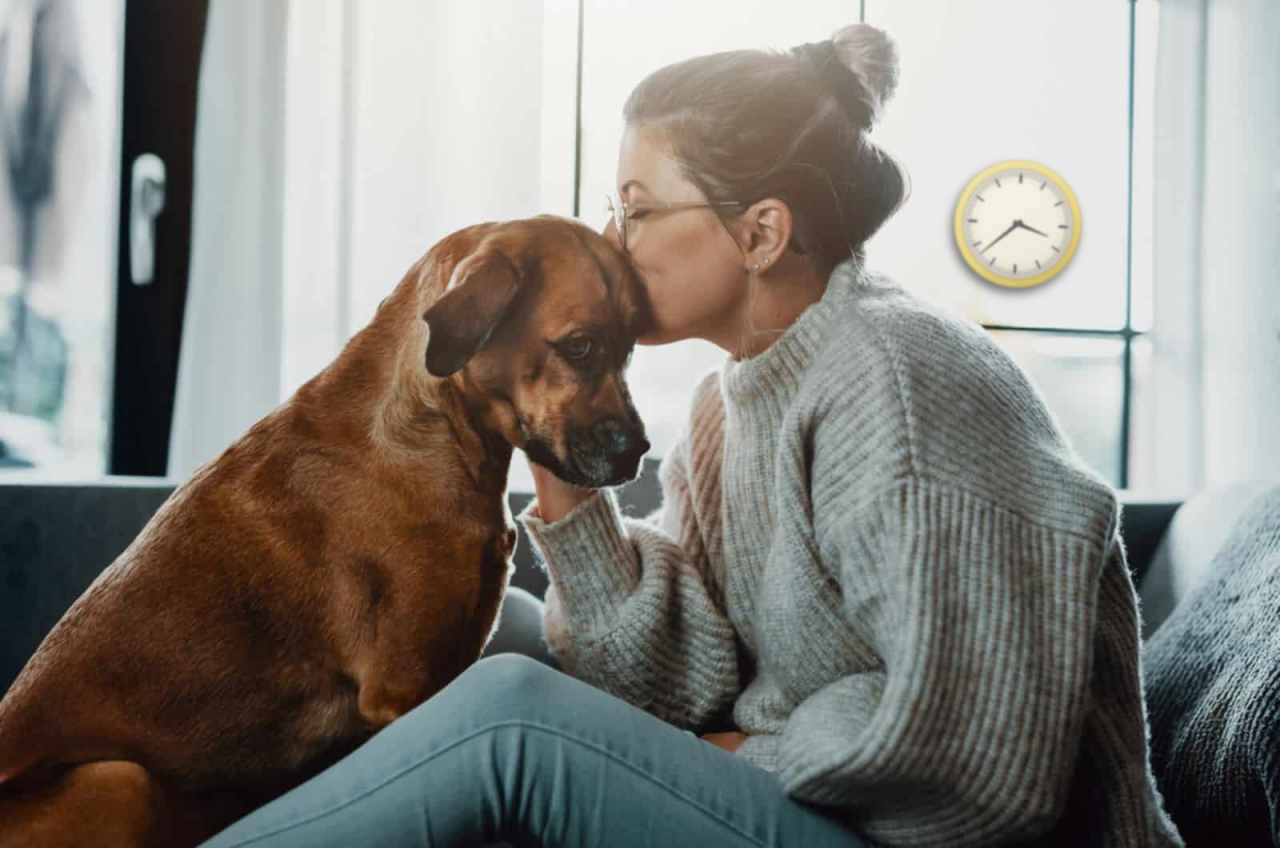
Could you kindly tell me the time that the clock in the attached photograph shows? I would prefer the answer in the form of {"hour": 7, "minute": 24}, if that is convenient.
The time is {"hour": 3, "minute": 38}
